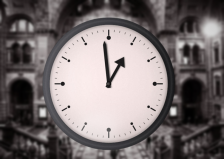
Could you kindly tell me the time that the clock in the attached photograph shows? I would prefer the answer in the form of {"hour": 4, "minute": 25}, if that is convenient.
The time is {"hour": 12, "minute": 59}
